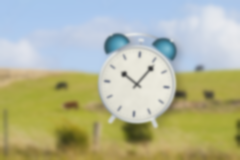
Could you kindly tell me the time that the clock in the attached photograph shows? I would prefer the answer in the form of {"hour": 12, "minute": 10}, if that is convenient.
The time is {"hour": 10, "minute": 6}
